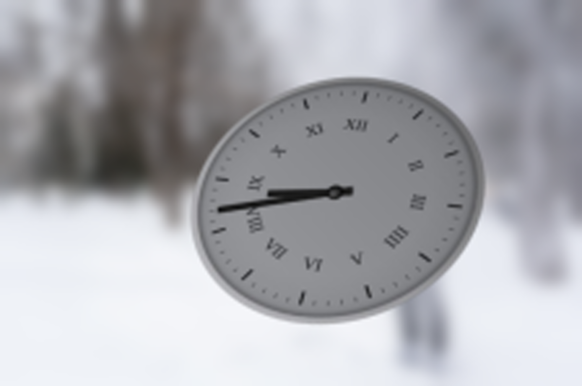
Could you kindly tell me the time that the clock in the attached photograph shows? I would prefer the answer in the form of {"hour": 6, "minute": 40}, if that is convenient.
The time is {"hour": 8, "minute": 42}
